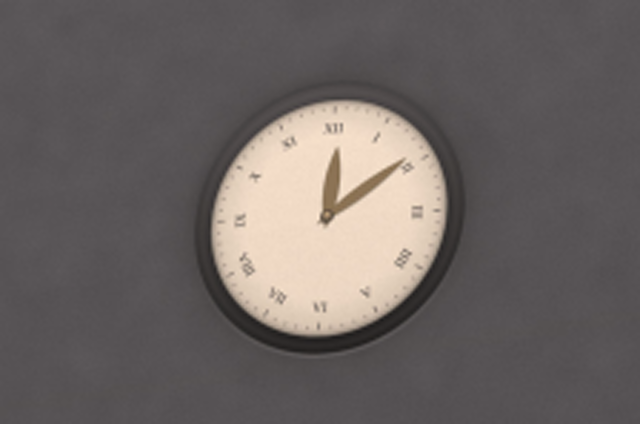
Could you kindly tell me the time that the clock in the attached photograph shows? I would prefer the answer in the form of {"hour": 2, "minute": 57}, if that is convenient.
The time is {"hour": 12, "minute": 9}
